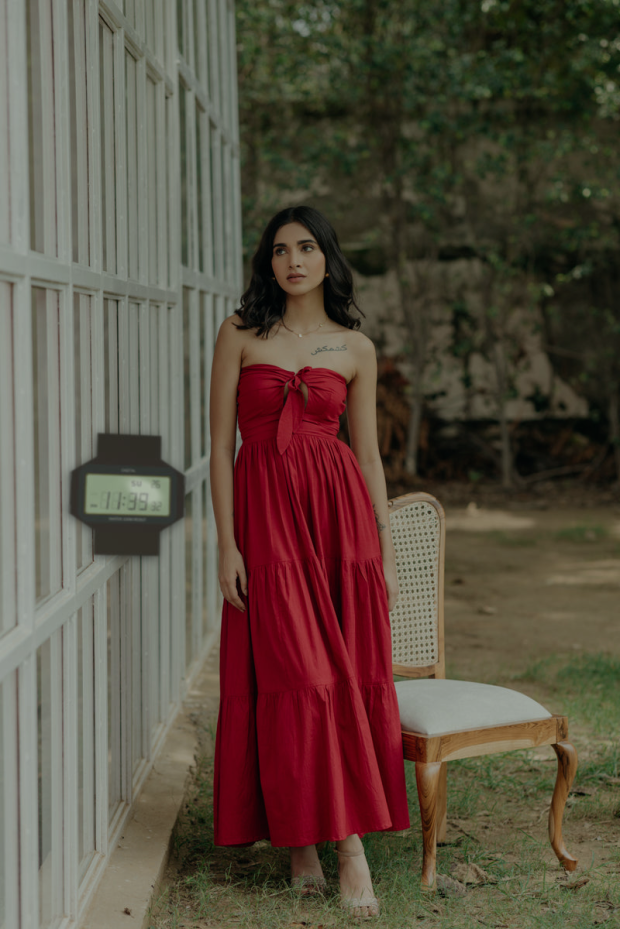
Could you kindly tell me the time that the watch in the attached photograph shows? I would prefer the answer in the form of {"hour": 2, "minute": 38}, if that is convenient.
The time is {"hour": 11, "minute": 39}
